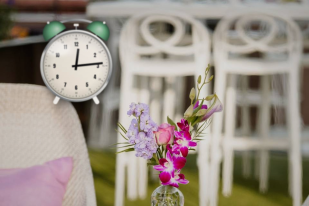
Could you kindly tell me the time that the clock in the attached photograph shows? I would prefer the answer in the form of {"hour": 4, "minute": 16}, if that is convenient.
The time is {"hour": 12, "minute": 14}
